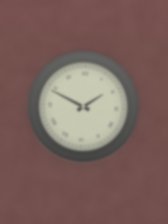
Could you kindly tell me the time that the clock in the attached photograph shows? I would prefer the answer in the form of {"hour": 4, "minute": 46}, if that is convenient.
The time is {"hour": 1, "minute": 49}
